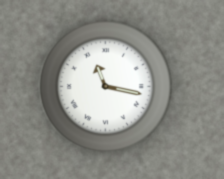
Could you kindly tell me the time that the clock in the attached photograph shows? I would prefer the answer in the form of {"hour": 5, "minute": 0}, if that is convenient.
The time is {"hour": 11, "minute": 17}
